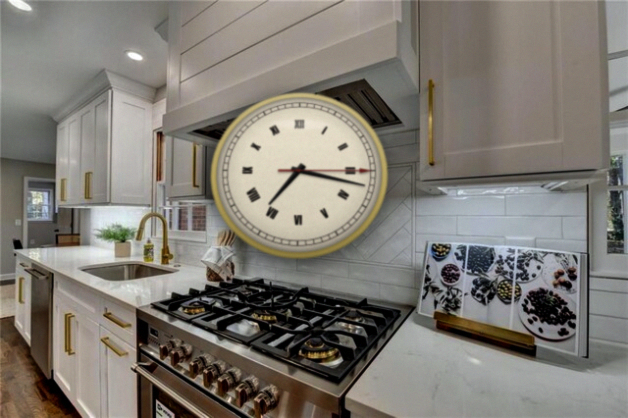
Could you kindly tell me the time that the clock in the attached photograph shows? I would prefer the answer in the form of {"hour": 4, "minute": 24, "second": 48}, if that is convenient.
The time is {"hour": 7, "minute": 17, "second": 15}
